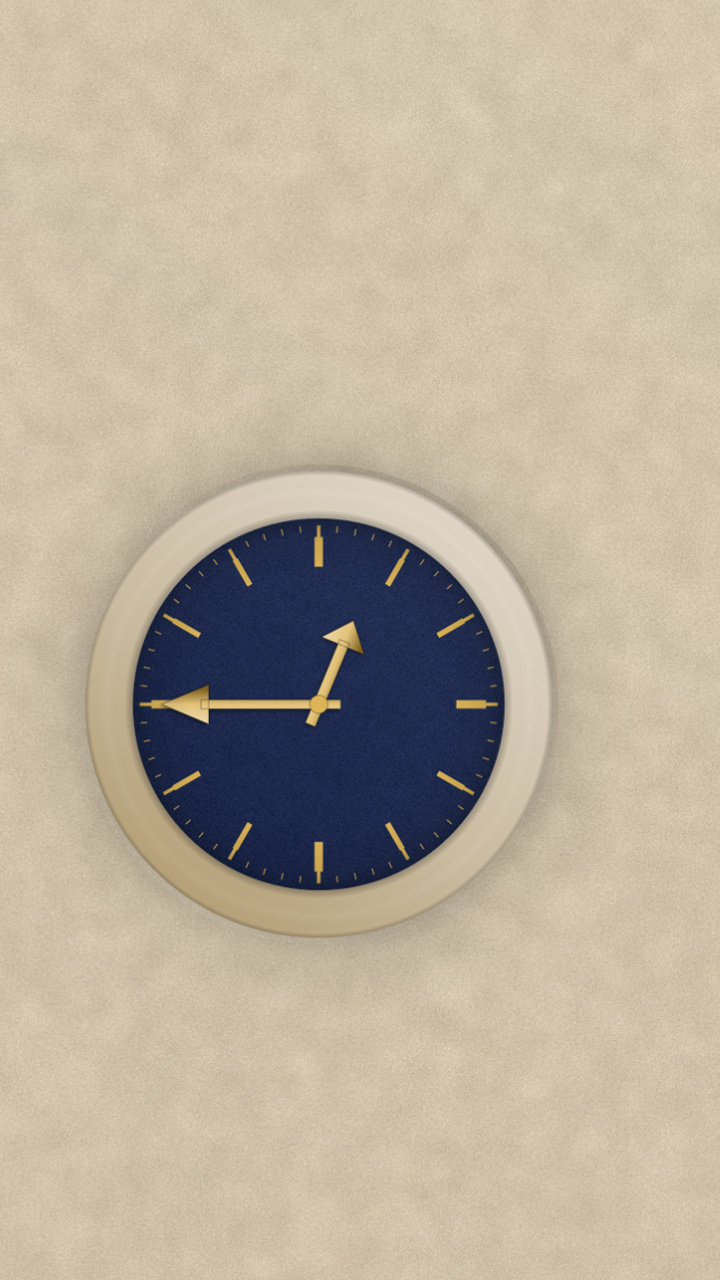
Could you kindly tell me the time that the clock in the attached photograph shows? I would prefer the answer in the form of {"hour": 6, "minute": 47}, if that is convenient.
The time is {"hour": 12, "minute": 45}
